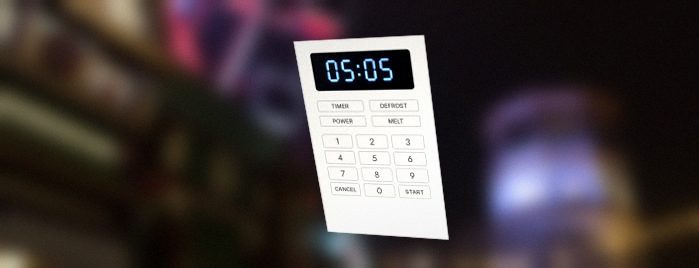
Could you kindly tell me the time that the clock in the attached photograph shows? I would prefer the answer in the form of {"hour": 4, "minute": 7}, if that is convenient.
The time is {"hour": 5, "minute": 5}
